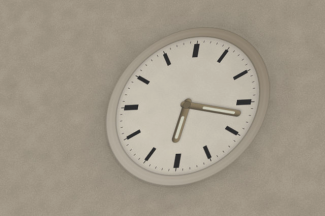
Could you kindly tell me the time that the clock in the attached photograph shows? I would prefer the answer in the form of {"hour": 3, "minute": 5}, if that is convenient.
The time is {"hour": 6, "minute": 17}
